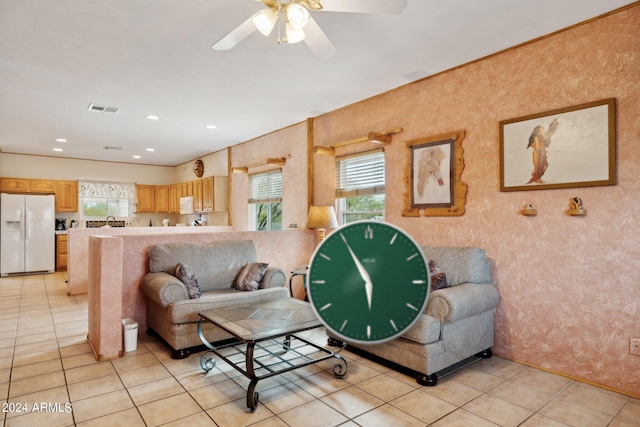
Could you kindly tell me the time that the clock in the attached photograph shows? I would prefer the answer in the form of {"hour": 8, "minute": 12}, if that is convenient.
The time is {"hour": 5, "minute": 55}
